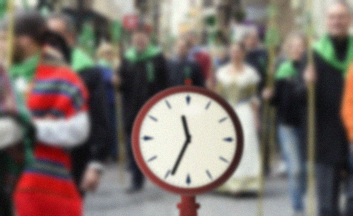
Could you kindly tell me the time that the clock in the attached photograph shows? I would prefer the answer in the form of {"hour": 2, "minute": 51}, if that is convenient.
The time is {"hour": 11, "minute": 34}
